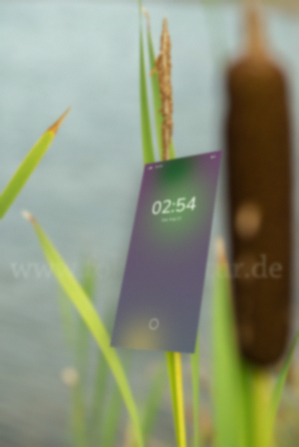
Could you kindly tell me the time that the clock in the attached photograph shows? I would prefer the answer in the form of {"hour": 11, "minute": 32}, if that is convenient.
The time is {"hour": 2, "minute": 54}
